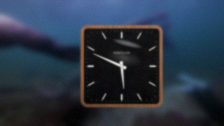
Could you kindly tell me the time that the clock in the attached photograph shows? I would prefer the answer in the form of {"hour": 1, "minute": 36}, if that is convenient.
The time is {"hour": 5, "minute": 49}
